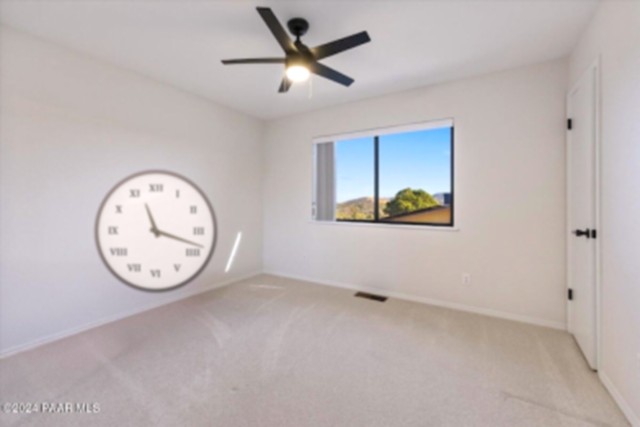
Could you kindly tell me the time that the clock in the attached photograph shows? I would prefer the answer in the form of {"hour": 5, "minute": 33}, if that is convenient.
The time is {"hour": 11, "minute": 18}
